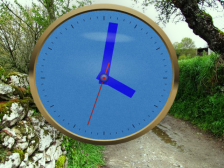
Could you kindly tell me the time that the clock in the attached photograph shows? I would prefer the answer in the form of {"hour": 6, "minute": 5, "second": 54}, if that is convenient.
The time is {"hour": 4, "minute": 1, "second": 33}
